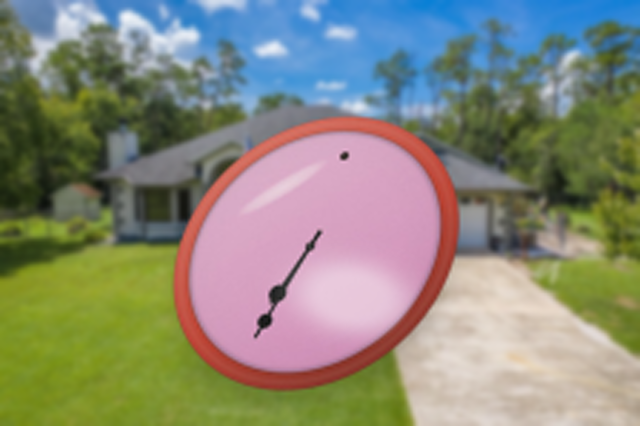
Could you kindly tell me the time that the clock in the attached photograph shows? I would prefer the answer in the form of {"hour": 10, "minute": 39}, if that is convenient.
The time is {"hour": 6, "minute": 32}
